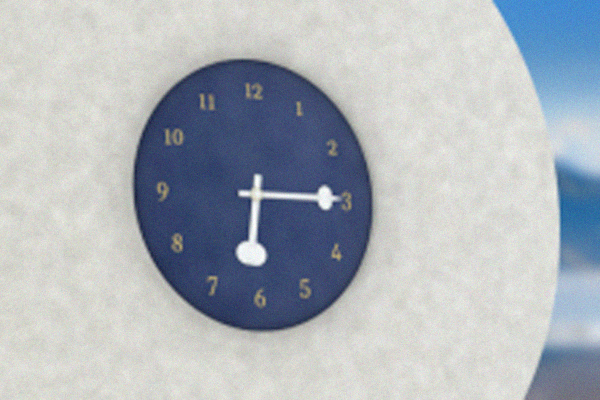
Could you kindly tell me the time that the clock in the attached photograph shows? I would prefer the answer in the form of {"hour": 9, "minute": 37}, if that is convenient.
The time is {"hour": 6, "minute": 15}
